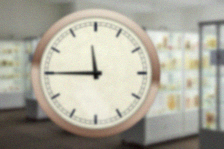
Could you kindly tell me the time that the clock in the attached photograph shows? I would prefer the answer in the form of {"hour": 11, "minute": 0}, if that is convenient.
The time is {"hour": 11, "minute": 45}
